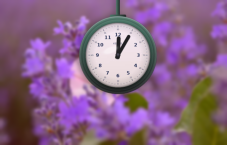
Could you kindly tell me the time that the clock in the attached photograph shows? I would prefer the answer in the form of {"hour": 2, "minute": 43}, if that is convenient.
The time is {"hour": 12, "minute": 5}
